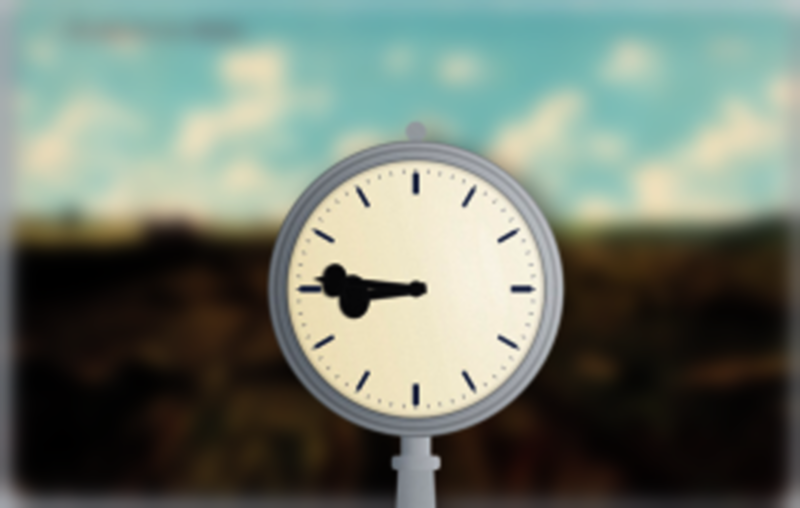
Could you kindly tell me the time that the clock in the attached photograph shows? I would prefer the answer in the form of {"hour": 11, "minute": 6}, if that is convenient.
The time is {"hour": 8, "minute": 46}
